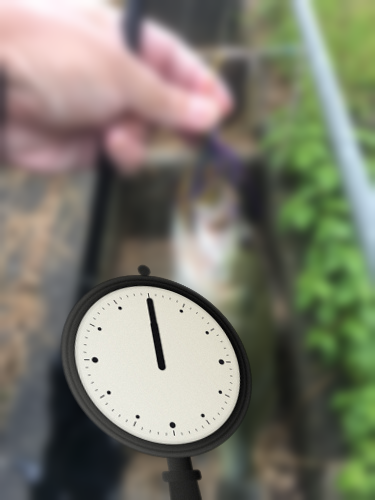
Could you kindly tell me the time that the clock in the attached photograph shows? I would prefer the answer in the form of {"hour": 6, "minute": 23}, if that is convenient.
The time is {"hour": 12, "minute": 0}
